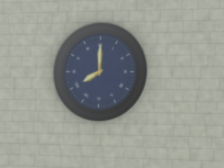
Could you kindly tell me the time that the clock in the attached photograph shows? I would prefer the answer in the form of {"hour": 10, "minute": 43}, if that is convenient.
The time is {"hour": 8, "minute": 0}
